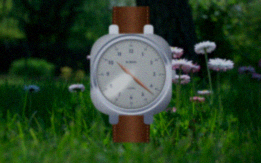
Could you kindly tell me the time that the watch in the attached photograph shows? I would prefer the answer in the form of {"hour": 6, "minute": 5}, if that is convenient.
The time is {"hour": 10, "minute": 22}
